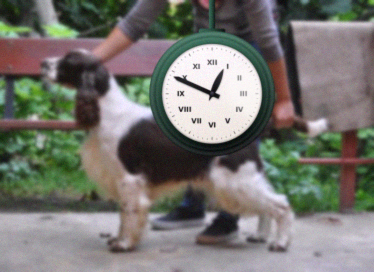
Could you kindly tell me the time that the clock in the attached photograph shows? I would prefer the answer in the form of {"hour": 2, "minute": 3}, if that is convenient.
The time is {"hour": 12, "minute": 49}
